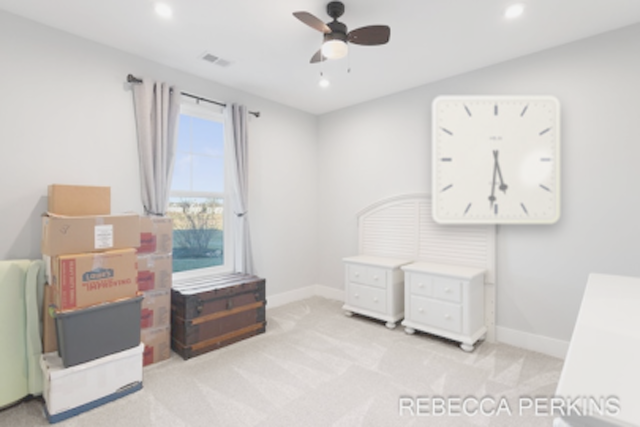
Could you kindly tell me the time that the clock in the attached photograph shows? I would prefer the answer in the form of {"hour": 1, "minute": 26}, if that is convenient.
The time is {"hour": 5, "minute": 31}
